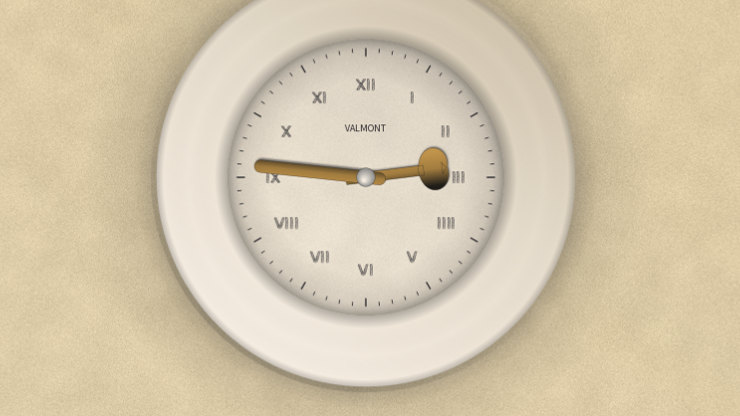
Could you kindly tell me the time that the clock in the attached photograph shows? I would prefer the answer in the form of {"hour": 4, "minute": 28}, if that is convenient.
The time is {"hour": 2, "minute": 46}
